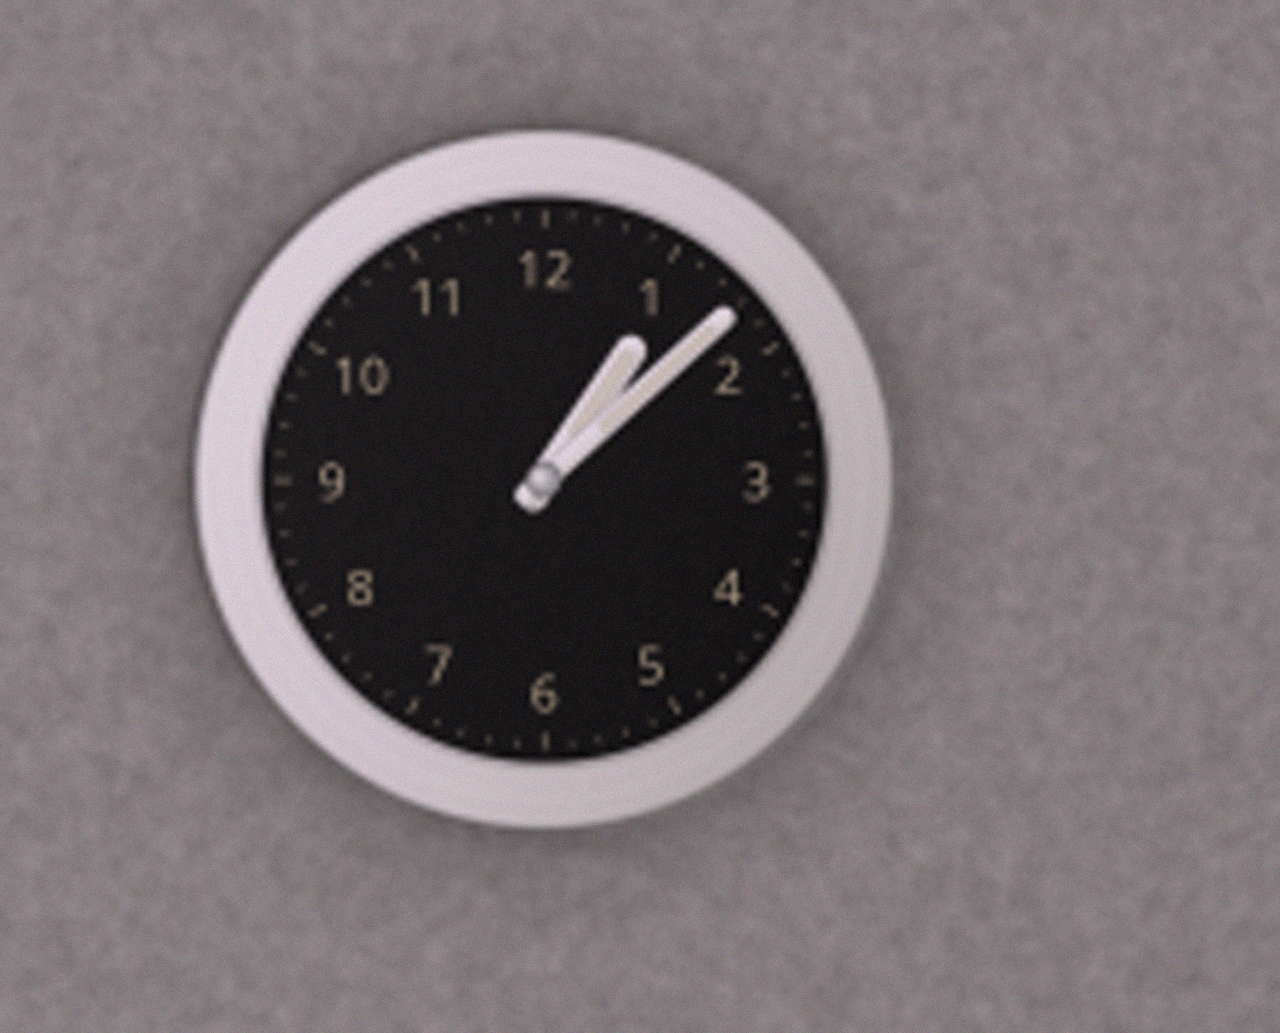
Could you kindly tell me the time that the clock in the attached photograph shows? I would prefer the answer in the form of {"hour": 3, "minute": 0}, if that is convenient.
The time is {"hour": 1, "minute": 8}
